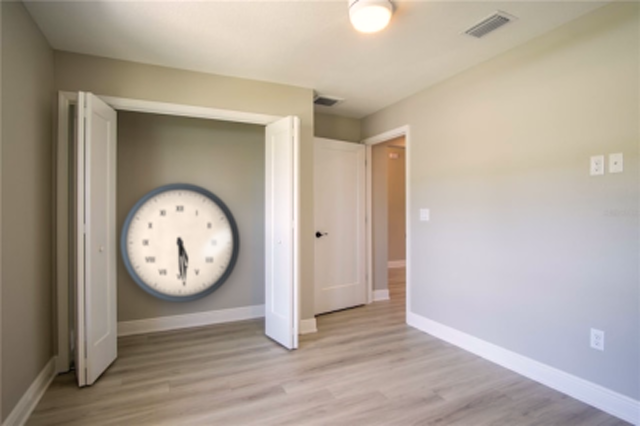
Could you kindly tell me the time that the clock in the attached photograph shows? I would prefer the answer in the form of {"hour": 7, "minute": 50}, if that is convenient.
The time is {"hour": 5, "minute": 29}
